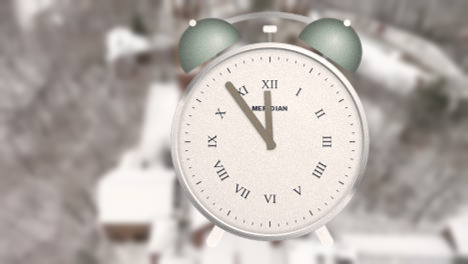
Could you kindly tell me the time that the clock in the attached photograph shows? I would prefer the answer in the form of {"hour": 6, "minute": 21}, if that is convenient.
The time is {"hour": 11, "minute": 54}
